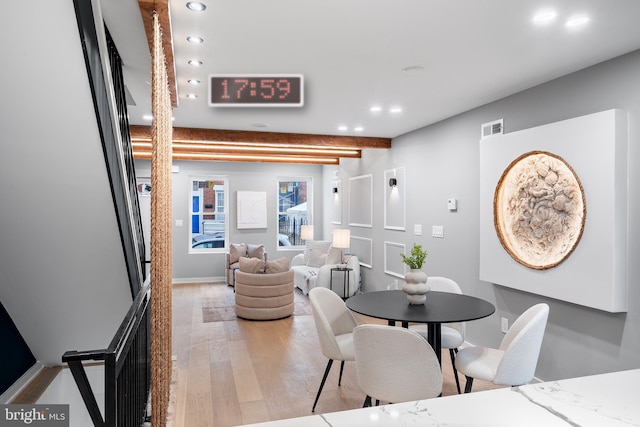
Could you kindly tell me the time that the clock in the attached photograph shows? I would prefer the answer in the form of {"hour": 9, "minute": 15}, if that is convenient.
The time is {"hour": 17, "minute": 59}
